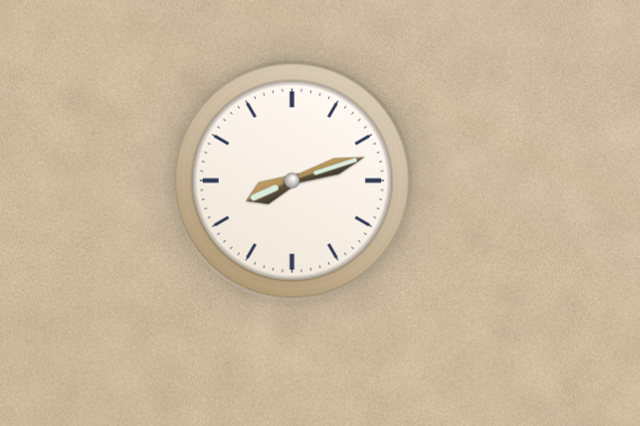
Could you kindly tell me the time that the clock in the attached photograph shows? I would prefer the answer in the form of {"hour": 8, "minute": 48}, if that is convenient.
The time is {"hour": 8, "minute": 12}
